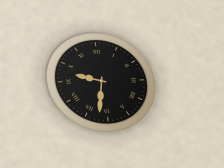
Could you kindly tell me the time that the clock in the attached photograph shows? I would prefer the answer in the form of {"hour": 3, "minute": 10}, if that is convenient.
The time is {"hour": 9, "minute": 32}
